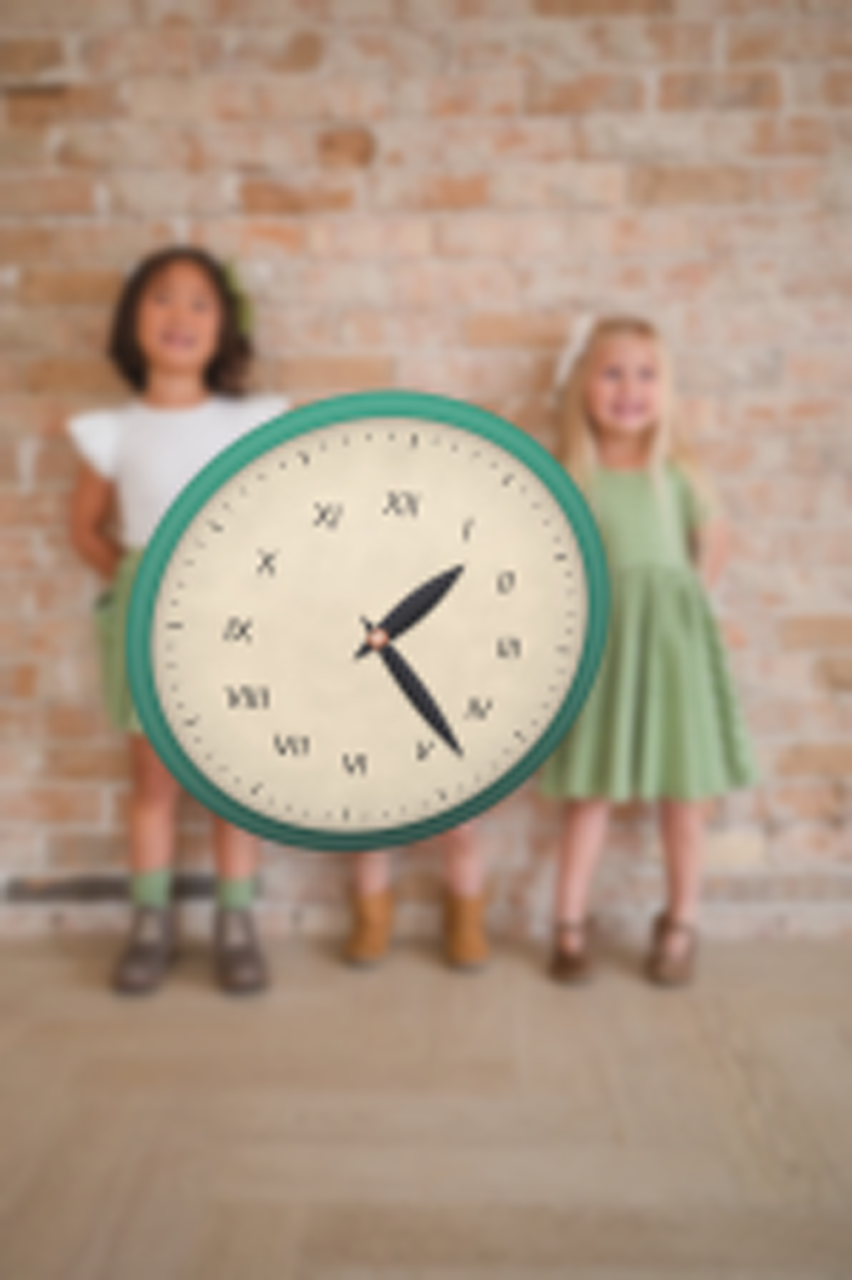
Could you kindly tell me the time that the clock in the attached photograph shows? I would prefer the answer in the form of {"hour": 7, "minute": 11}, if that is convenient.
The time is {"hour": 1, "minute": 23}
